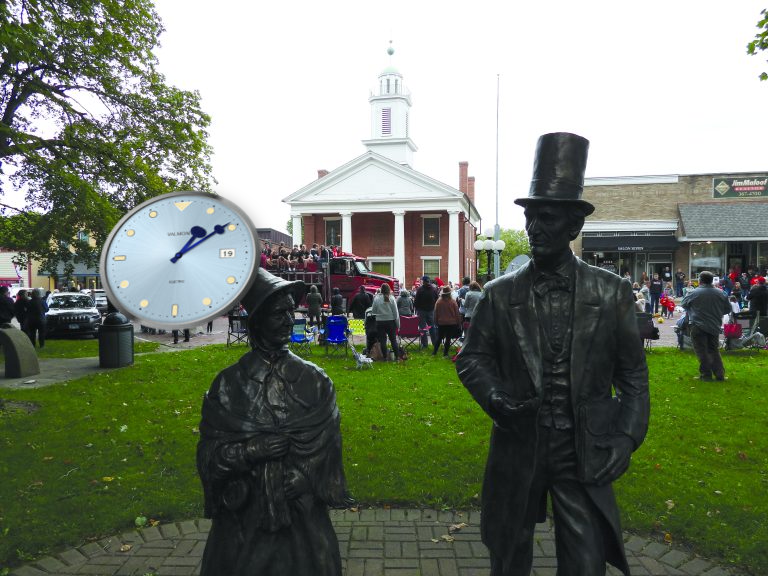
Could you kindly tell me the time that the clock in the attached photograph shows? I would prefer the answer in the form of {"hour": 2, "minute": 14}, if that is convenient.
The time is {"hour": 1, "minute": 9}
